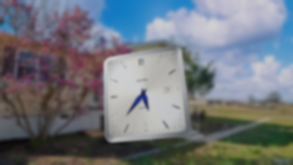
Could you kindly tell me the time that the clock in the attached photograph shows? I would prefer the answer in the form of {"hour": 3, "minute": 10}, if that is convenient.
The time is {"hour": 5, "minute": 37}
